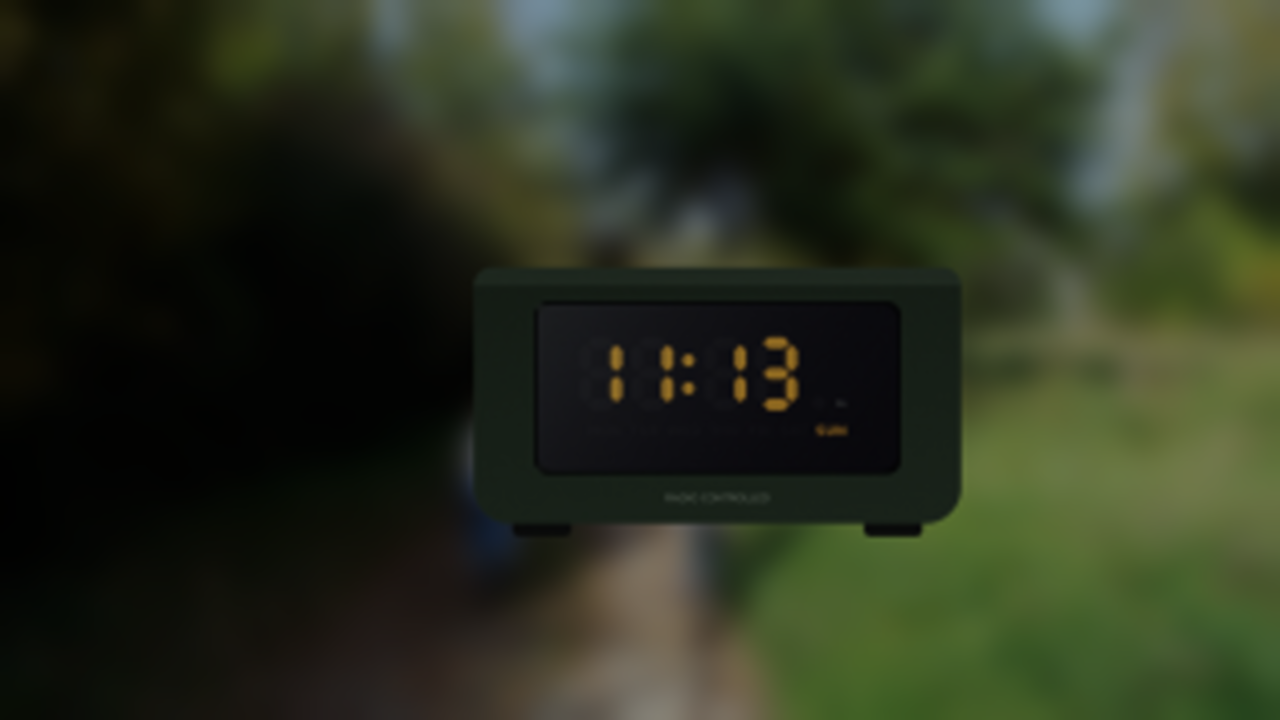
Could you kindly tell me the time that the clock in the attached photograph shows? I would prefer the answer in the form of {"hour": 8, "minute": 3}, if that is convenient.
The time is {"hour": 11, "minute": 13}
